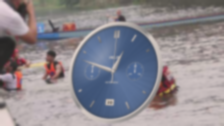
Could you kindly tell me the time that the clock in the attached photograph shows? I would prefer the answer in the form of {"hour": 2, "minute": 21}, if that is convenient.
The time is {"hour": 12, "minute": 48}
